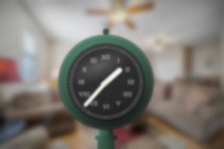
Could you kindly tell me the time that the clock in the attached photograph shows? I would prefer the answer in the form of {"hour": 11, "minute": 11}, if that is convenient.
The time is {"hour": 1, "minute": 37}
